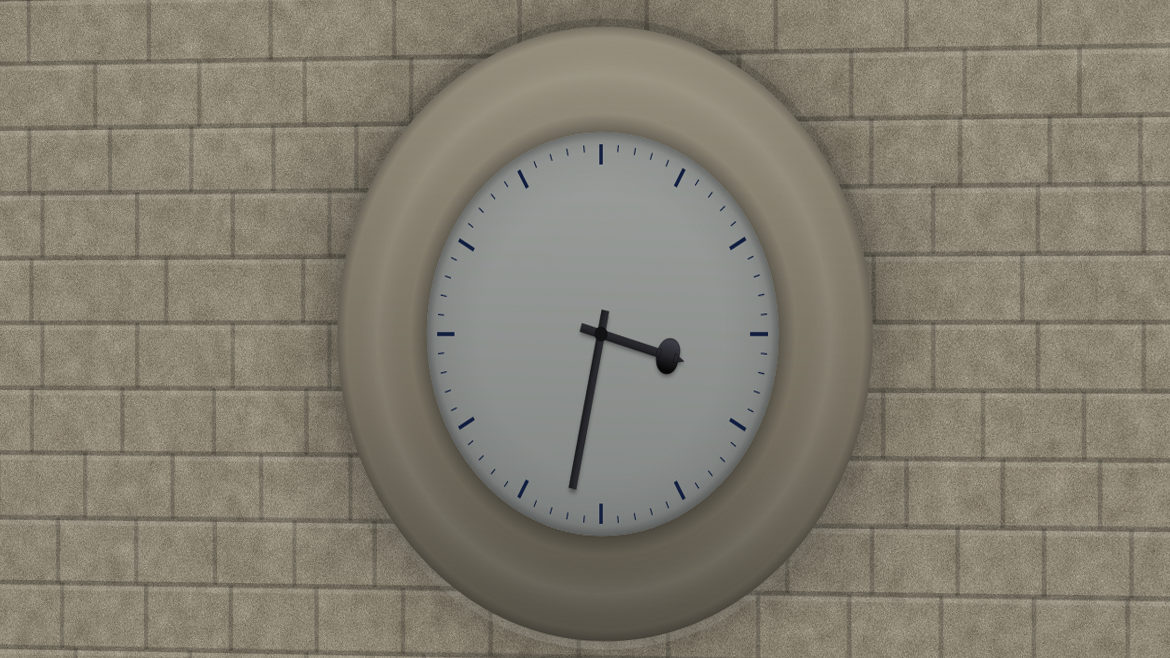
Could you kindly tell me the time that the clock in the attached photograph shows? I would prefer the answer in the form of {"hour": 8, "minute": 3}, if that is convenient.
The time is {"hour": 3, "minute": 32}
